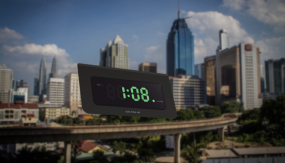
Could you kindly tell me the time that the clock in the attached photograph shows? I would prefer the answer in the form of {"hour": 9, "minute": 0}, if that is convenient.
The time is {"hour": 1, "minute": 8}
